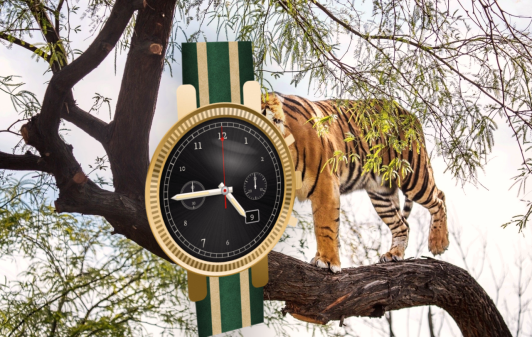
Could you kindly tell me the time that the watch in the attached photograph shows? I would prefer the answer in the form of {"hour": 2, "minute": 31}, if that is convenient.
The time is {"hour": 4, "minute": 45}
